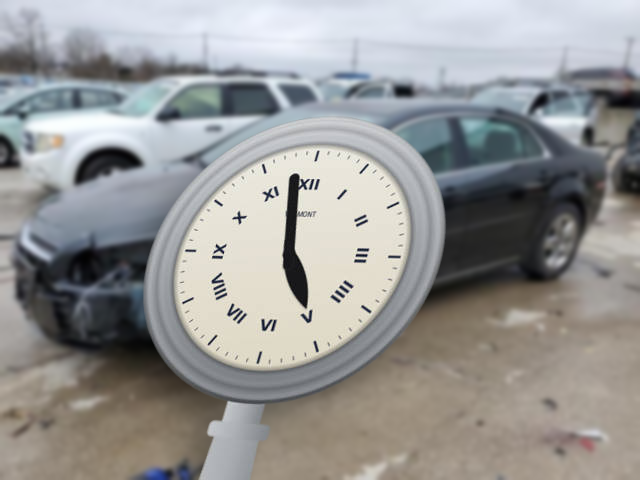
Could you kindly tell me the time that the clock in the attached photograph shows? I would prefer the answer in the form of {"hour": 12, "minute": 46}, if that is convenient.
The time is {"hour": 4, "minute": 58}
